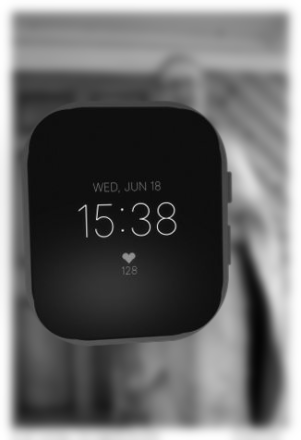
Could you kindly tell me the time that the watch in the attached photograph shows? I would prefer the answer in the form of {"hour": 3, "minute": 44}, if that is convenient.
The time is {"hour": 15, "minute": 38}
